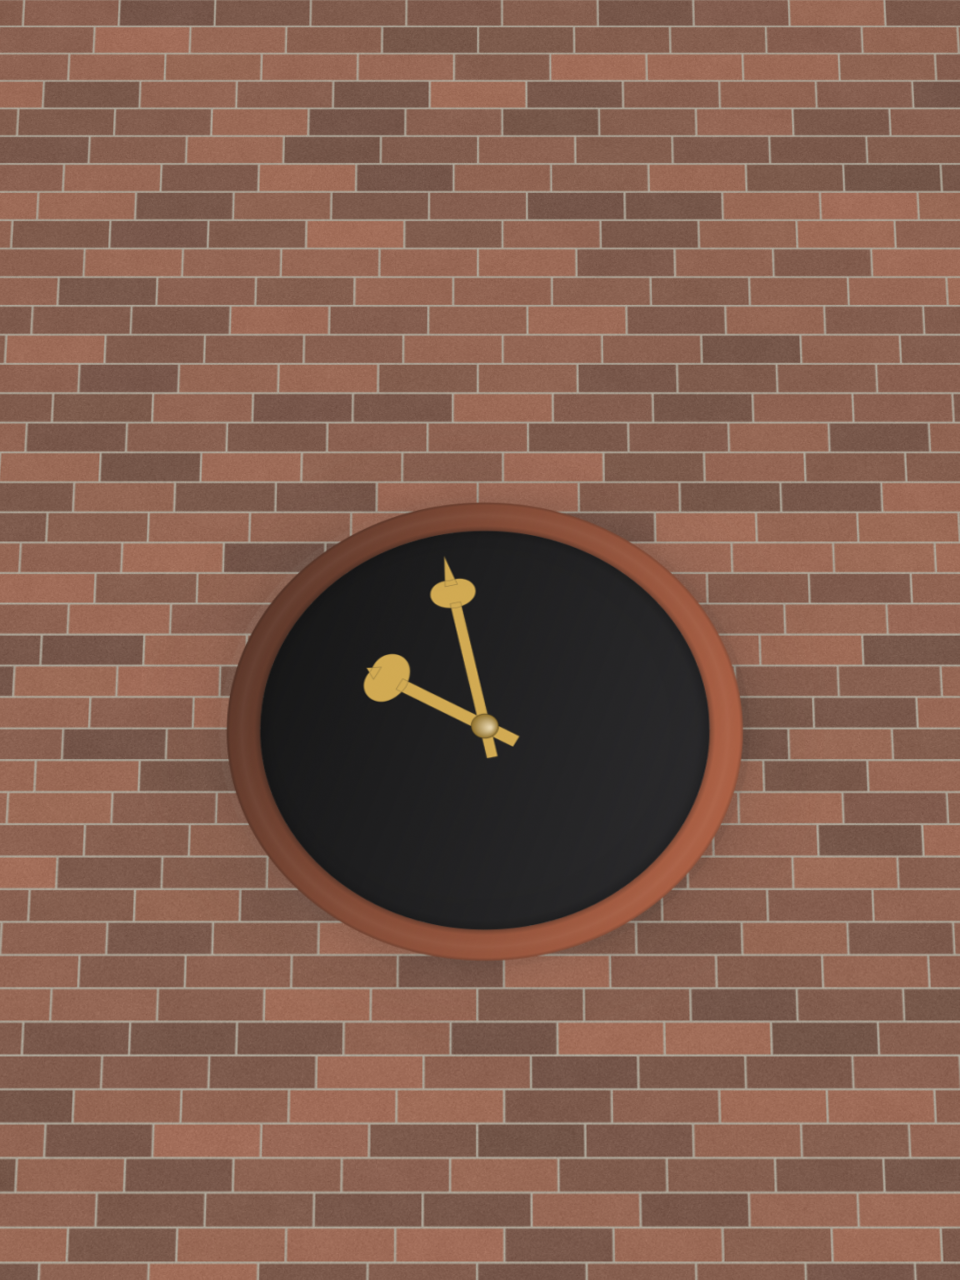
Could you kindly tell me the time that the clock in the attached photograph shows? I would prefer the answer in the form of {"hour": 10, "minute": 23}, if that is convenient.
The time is {"hour": 9, "minute": 58}
